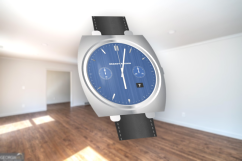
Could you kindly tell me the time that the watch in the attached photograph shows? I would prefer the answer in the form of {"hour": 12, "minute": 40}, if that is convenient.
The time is {"hour": 6, "minute": 3}
